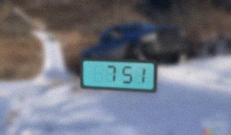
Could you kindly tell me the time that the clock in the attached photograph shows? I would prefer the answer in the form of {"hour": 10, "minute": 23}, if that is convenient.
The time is {"hour": 7, "minute": 51}
